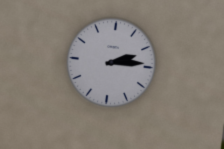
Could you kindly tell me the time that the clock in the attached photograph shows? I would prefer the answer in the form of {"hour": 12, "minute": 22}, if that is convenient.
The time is {"hour": 2, "minute": 14}
